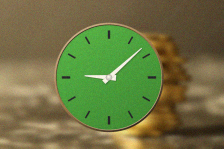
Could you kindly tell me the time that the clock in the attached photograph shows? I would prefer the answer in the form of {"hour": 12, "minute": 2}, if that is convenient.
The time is {"hour": 9, "minute": 8}
